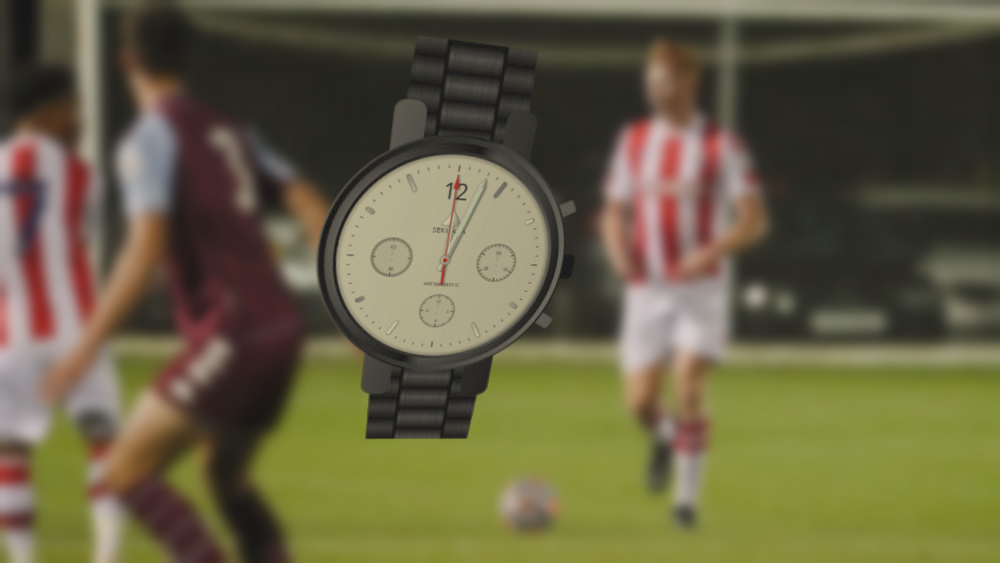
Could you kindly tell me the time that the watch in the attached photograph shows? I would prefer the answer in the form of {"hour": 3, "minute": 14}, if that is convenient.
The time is {"hour": 12, "minute": 3}
